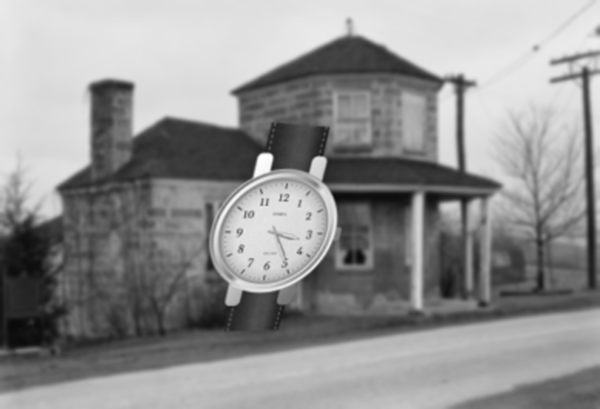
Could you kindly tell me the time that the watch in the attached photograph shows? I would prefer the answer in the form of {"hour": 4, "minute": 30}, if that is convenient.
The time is {"hour": 3, "minute": 25}
